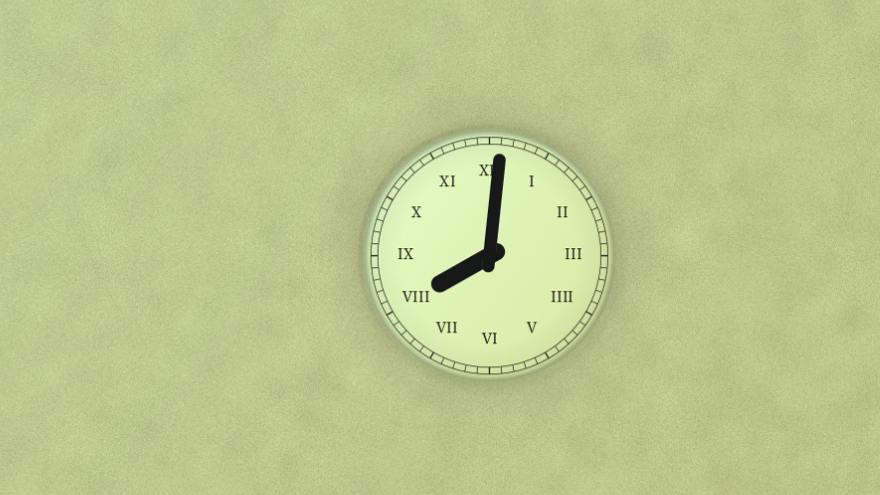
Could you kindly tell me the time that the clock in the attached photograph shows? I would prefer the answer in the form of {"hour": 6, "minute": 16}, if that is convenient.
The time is {"hour": 8, "minute": 1}
